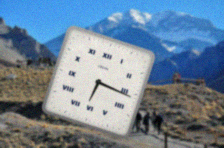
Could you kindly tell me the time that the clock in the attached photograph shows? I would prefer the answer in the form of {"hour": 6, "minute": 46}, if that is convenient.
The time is {"hour": 6, "minute": 16}
